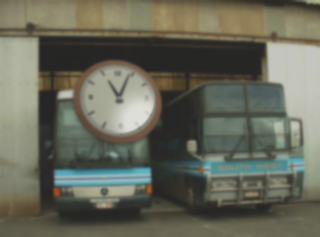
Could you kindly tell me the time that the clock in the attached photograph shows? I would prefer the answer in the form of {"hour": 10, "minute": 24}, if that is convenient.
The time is {"hour": 11, "minute": 4}
